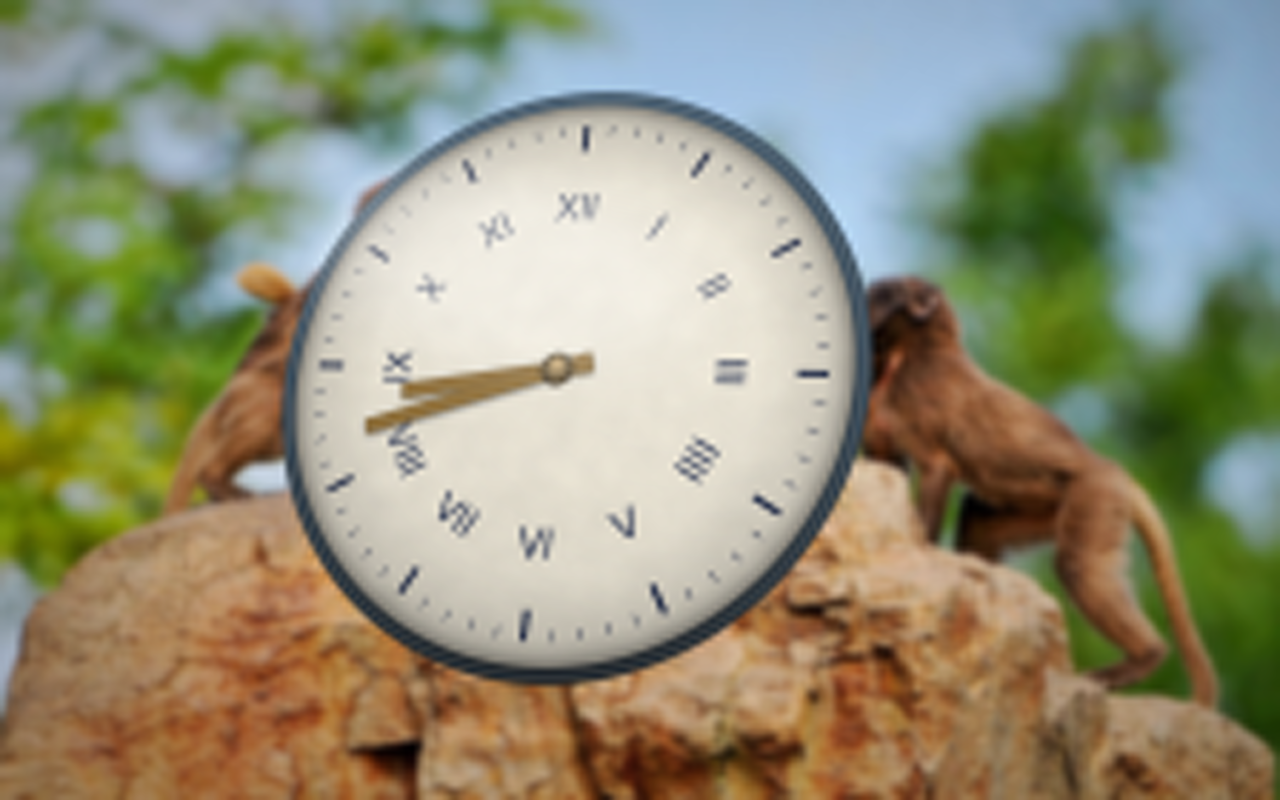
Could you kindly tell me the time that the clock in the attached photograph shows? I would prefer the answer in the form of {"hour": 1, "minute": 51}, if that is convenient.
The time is {"hour": 8, "minute": 42}
